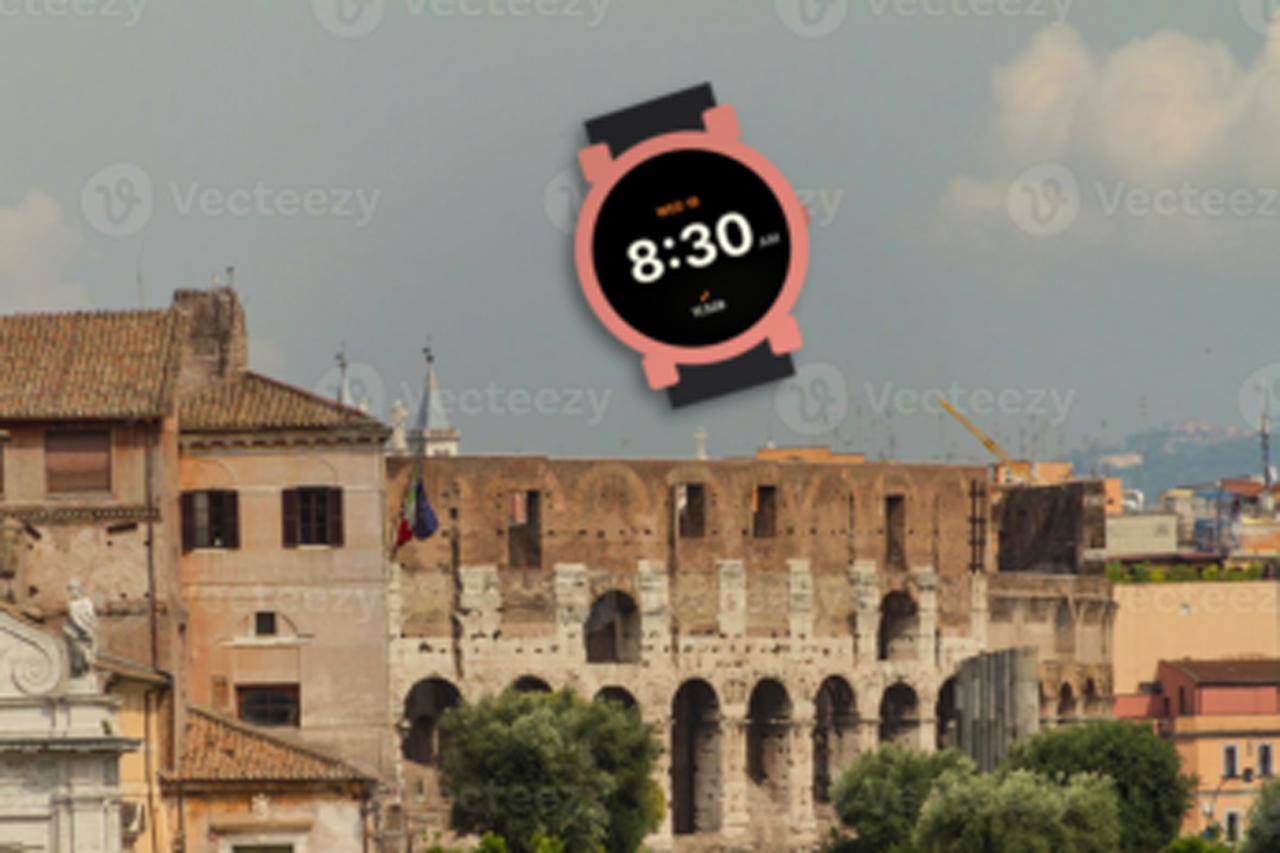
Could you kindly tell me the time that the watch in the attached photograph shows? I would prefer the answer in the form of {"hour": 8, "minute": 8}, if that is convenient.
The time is {"hour": 8, "minute": 30}
